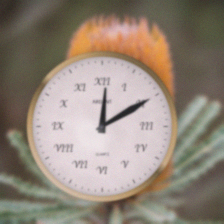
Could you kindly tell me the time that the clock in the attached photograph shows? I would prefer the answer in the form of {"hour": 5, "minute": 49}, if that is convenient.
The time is {"hour": 12, "minute": 10}
